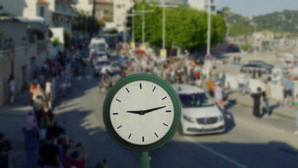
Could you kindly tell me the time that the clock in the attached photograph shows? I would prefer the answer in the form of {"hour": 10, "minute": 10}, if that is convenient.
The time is {"hour": 9, "minute": 13}
